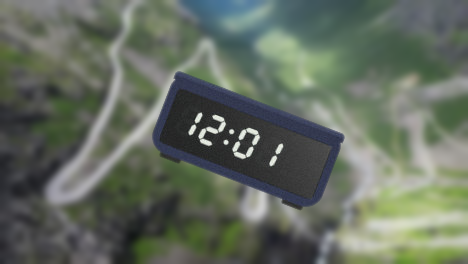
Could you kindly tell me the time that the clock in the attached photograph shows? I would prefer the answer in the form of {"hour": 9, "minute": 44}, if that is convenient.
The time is {"hour": 12, "minute": 1}
